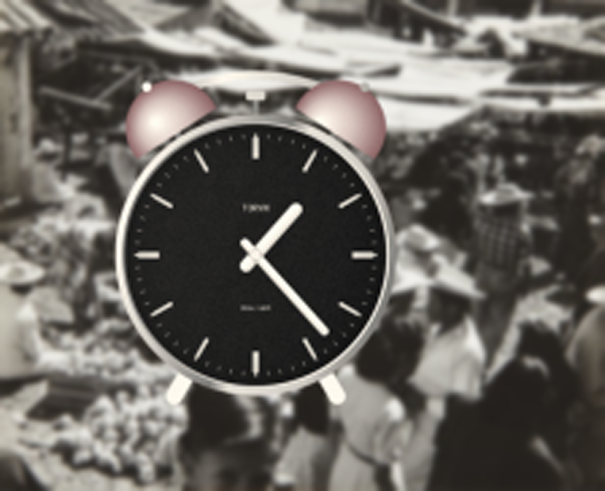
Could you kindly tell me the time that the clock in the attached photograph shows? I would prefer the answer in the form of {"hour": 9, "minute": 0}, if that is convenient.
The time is {"hour": 1, "minute": 23}
